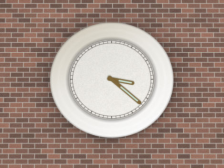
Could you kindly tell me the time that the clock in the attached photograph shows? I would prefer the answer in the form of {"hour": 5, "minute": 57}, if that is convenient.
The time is {"hour": 3, "minute": 22}
